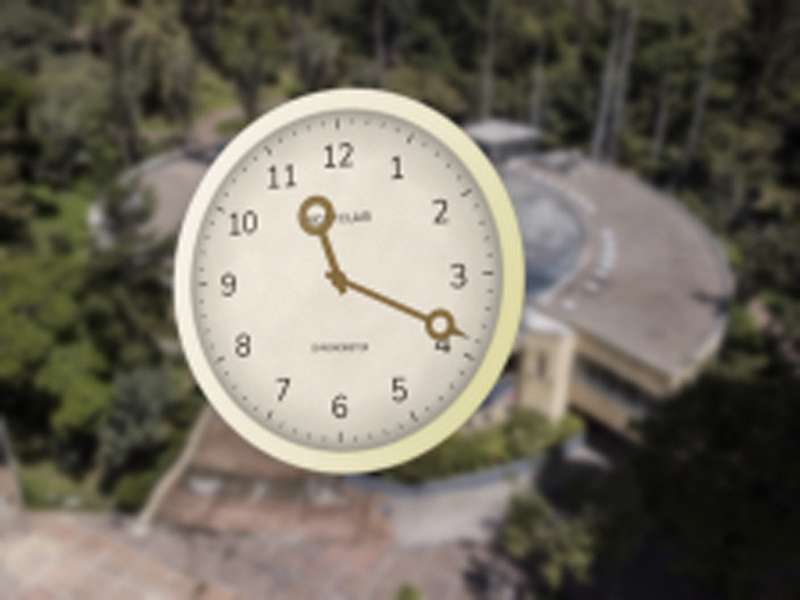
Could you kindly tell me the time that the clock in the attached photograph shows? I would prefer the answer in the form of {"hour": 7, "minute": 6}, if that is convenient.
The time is {"hour": 11, "minute": 19}
